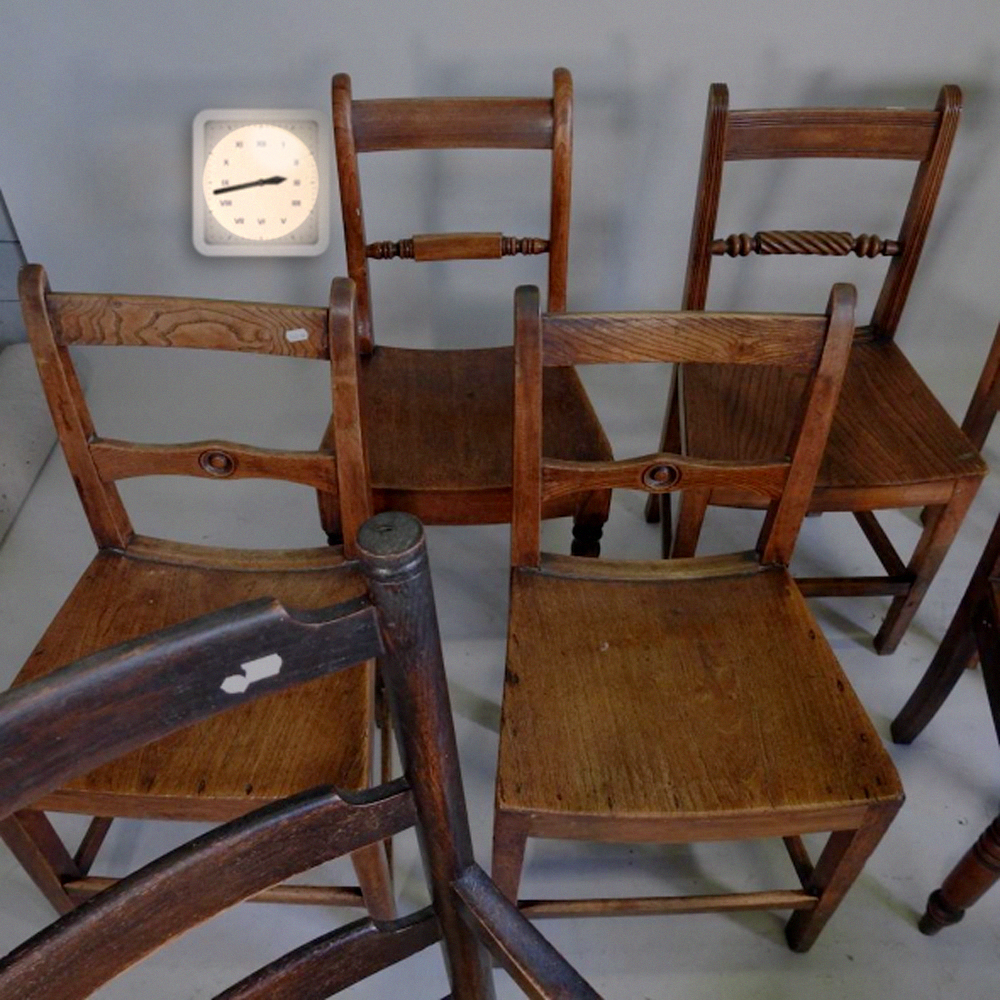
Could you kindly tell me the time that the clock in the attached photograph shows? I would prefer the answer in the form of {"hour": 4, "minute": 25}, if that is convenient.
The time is {"hour": 2, "minute": 43}
